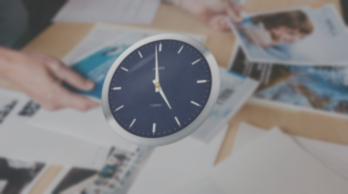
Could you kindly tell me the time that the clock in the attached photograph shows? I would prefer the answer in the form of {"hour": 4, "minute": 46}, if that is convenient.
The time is {"hour": 4, "minute": 59}
